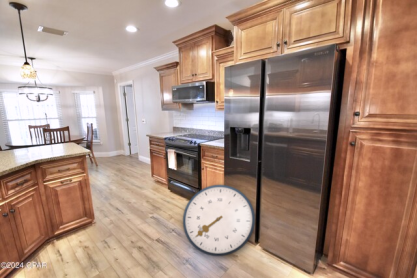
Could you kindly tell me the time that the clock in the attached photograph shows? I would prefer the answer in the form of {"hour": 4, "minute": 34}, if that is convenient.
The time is {"hour": 7, "minute": 38}
